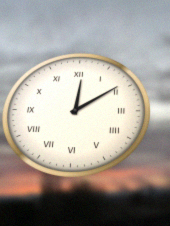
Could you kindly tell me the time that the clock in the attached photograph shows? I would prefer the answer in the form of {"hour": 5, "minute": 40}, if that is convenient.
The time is {"hour": 12, "minute": 9}
